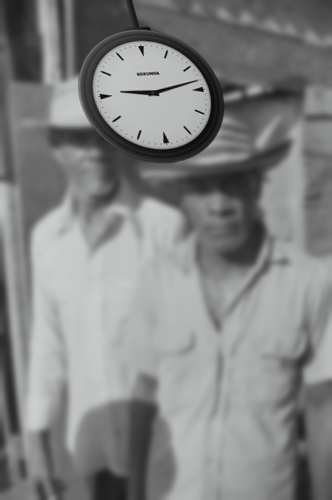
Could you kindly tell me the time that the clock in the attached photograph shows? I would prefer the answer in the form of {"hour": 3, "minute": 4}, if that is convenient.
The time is {"hour": 9, "minute": 13}
